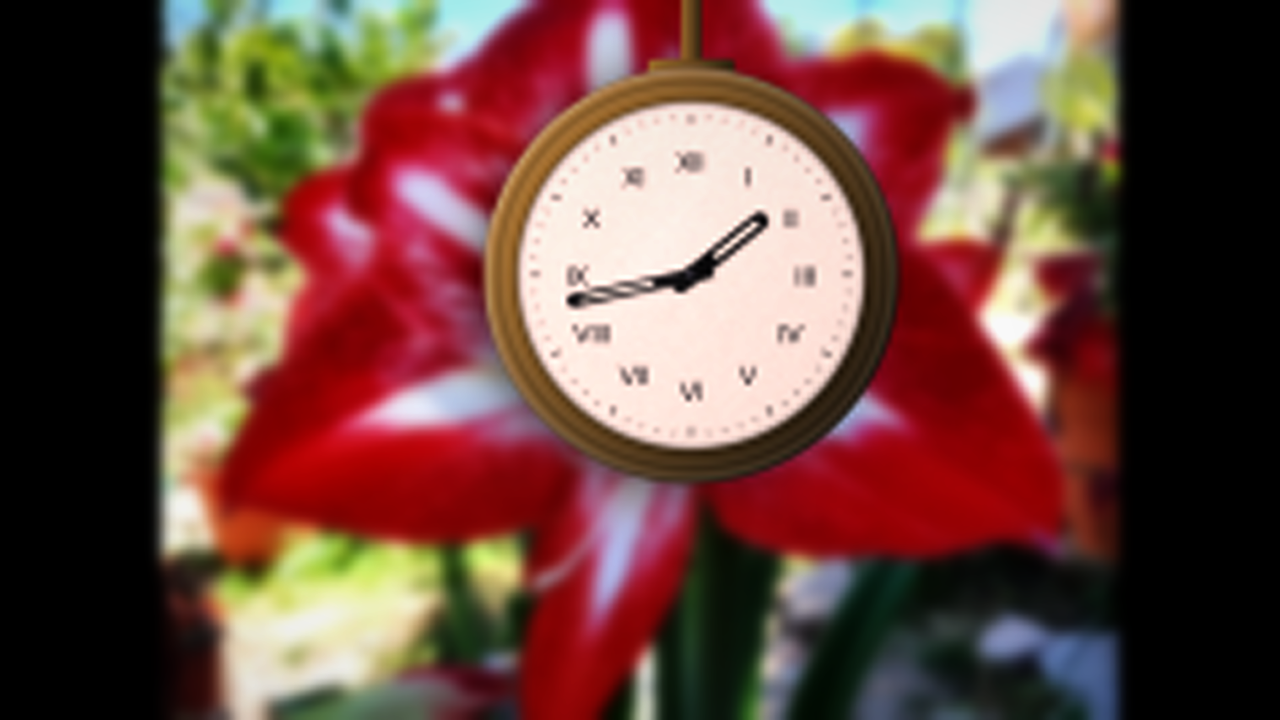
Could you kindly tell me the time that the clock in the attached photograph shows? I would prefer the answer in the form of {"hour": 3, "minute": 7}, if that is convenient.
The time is {"hour": 1, "minute": 43}
